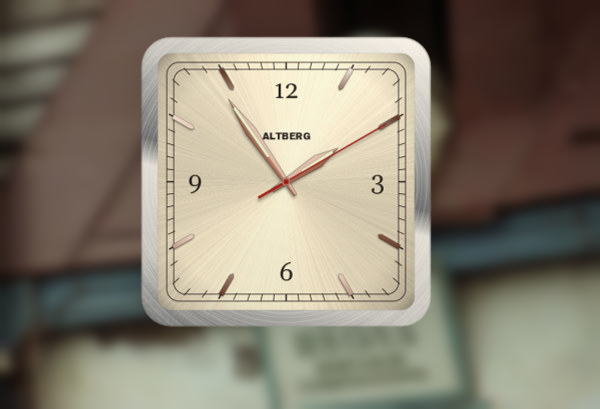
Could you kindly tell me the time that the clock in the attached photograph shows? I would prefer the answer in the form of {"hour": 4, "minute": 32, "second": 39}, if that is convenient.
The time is {"hour": 1, "minute": 54, "second": 10}
